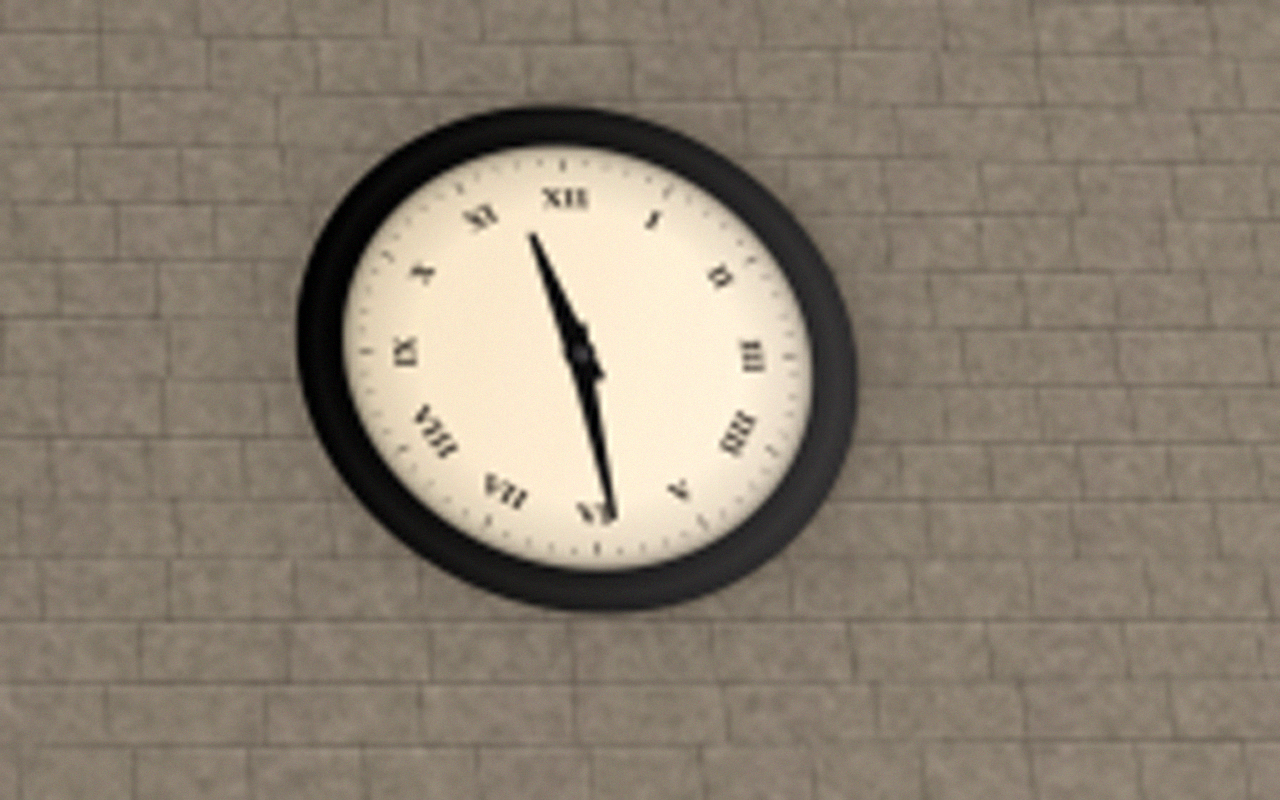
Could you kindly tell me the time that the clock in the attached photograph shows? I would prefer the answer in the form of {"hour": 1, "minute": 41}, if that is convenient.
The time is {"hour": 11, "minute": 29}
